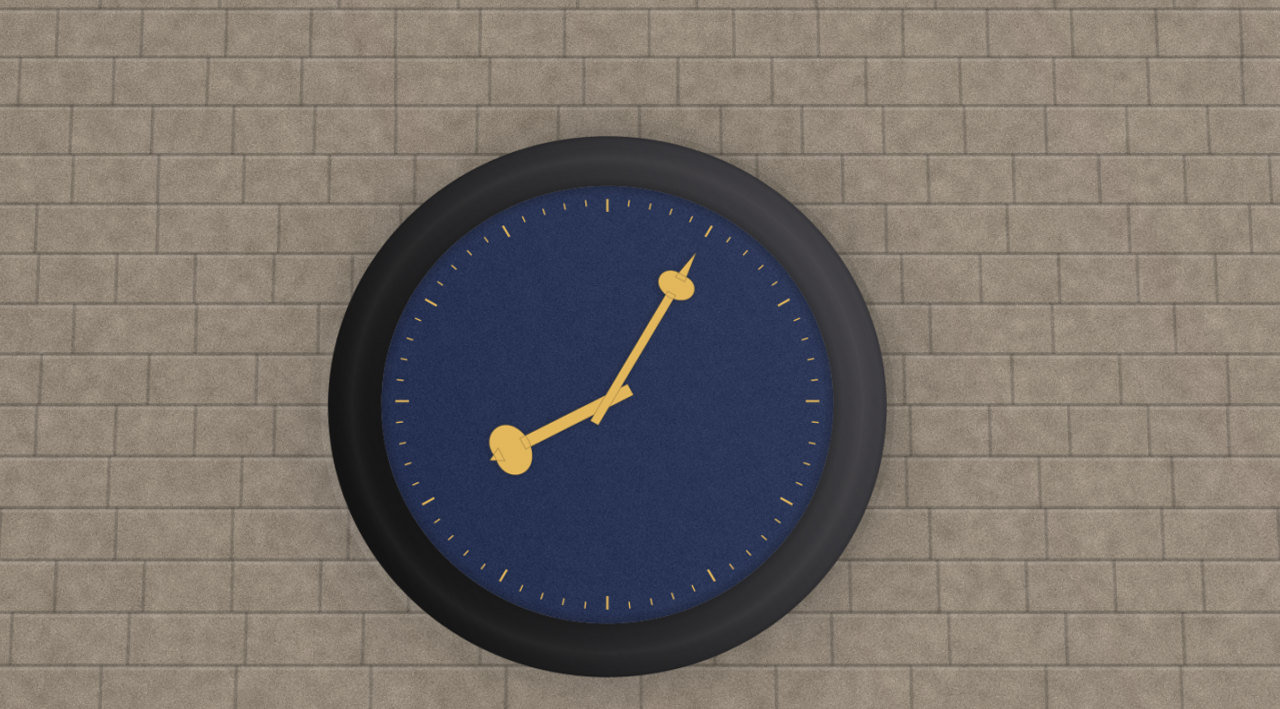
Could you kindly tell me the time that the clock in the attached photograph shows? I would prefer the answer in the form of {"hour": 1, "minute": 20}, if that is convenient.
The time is {"hour": 8, "minute": 5}
